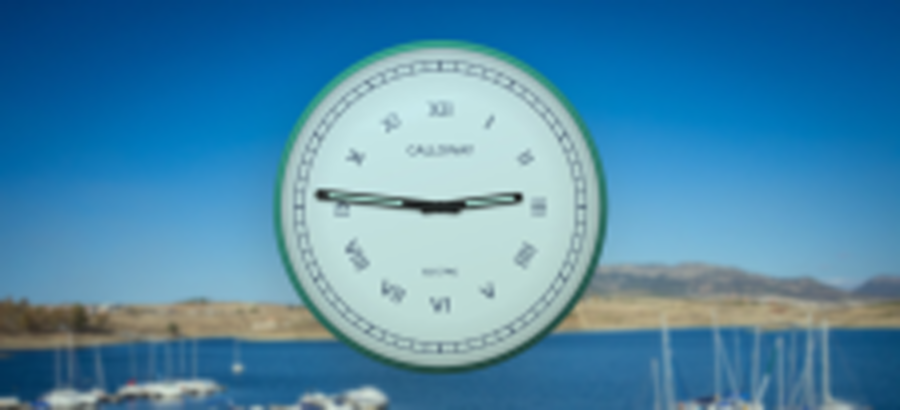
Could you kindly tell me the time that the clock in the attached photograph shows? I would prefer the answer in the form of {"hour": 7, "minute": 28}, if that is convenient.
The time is {"hour": 2, "minute": 46}
